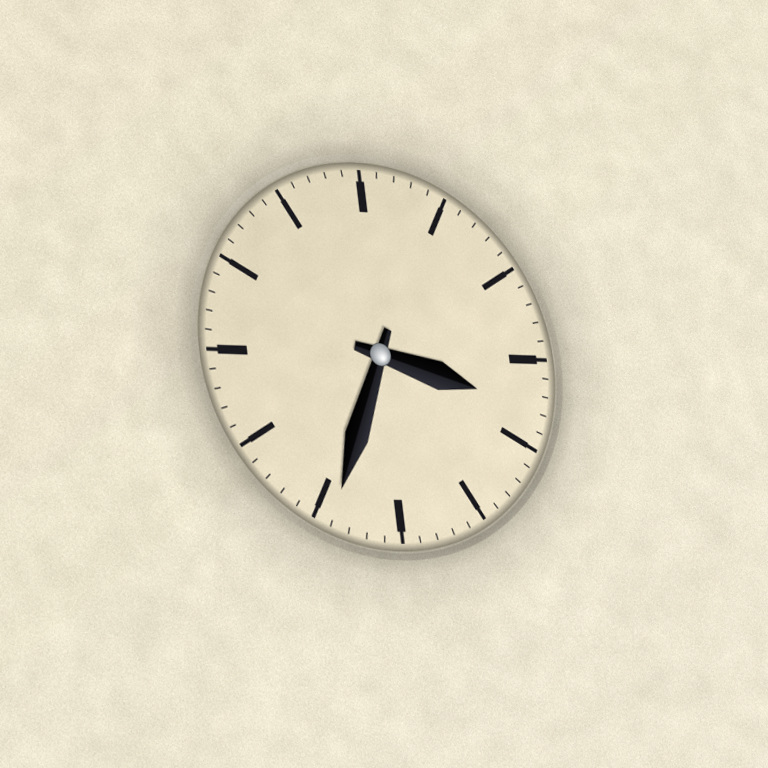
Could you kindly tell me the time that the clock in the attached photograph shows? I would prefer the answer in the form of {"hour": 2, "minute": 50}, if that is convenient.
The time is {"hour": 3, "minute": 34}
